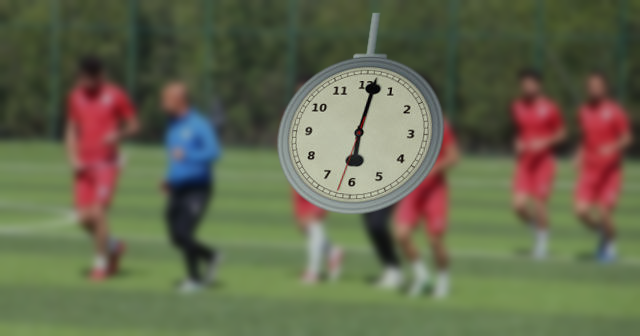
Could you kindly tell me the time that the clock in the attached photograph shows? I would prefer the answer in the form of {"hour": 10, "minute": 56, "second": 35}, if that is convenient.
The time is {"hour": 6, "minute": 1, "second": 32}
